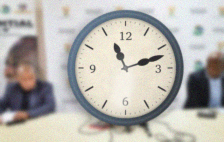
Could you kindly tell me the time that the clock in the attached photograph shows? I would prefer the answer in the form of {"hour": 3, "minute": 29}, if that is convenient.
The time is {"hour": 11, "minute": 12}
